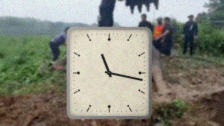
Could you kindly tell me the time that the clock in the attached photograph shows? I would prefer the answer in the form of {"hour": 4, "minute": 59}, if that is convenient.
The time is {"hour": 11, "minute": 17}
